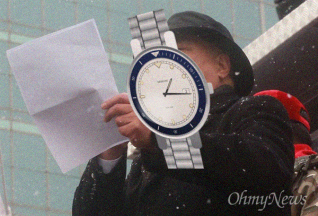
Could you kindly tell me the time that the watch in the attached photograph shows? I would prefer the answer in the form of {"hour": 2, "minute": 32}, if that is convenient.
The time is {"hour": 1, "minute": 16}
